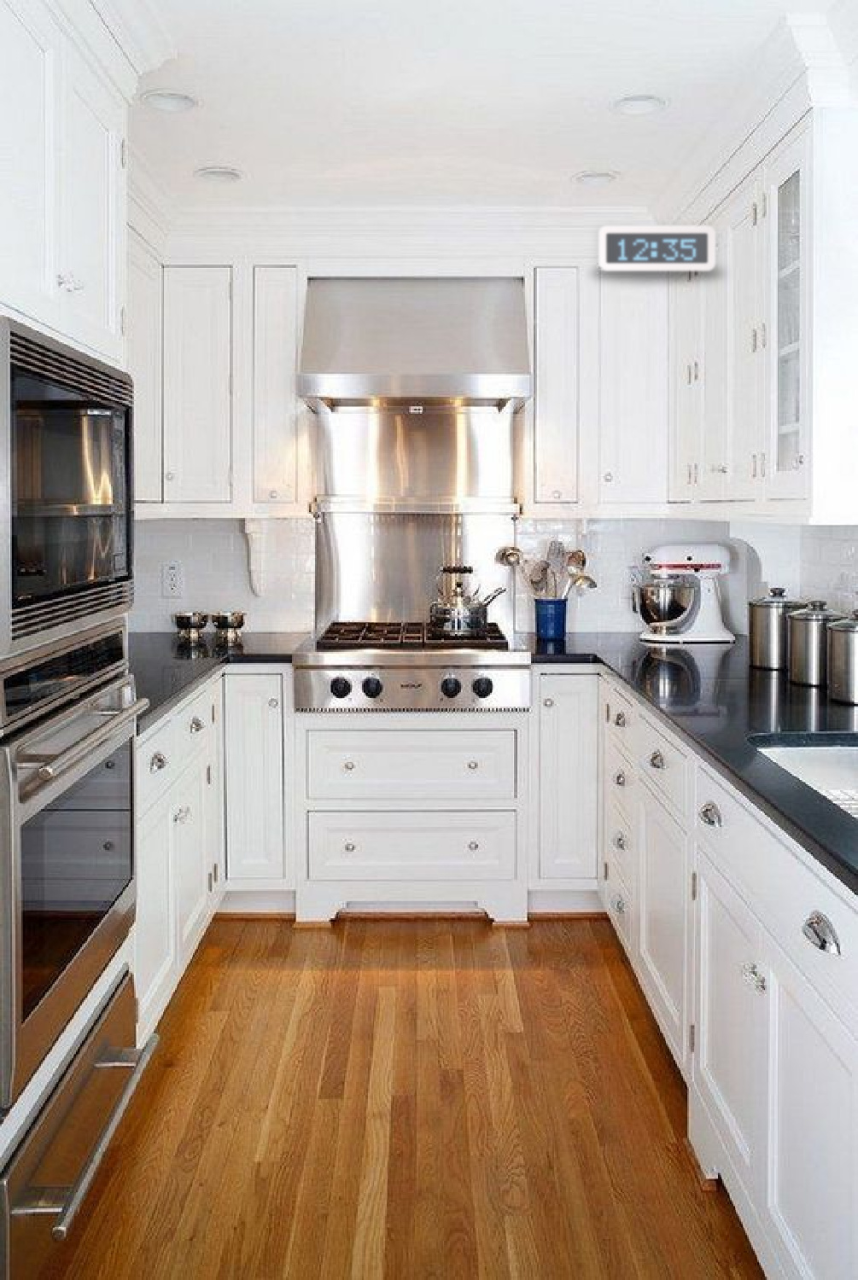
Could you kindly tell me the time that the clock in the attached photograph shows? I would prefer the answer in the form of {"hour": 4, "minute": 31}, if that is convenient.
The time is {"hour": 12, "minute": 35}
